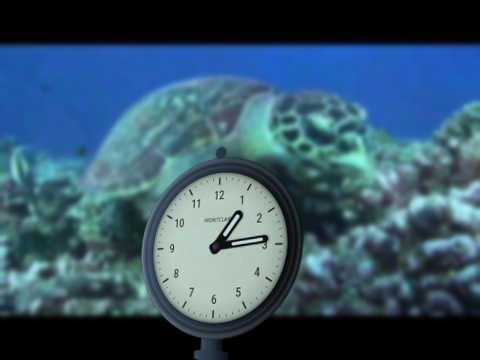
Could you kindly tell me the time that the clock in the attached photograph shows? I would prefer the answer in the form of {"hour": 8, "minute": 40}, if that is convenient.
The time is {"hour": 1, "minute": 14}
